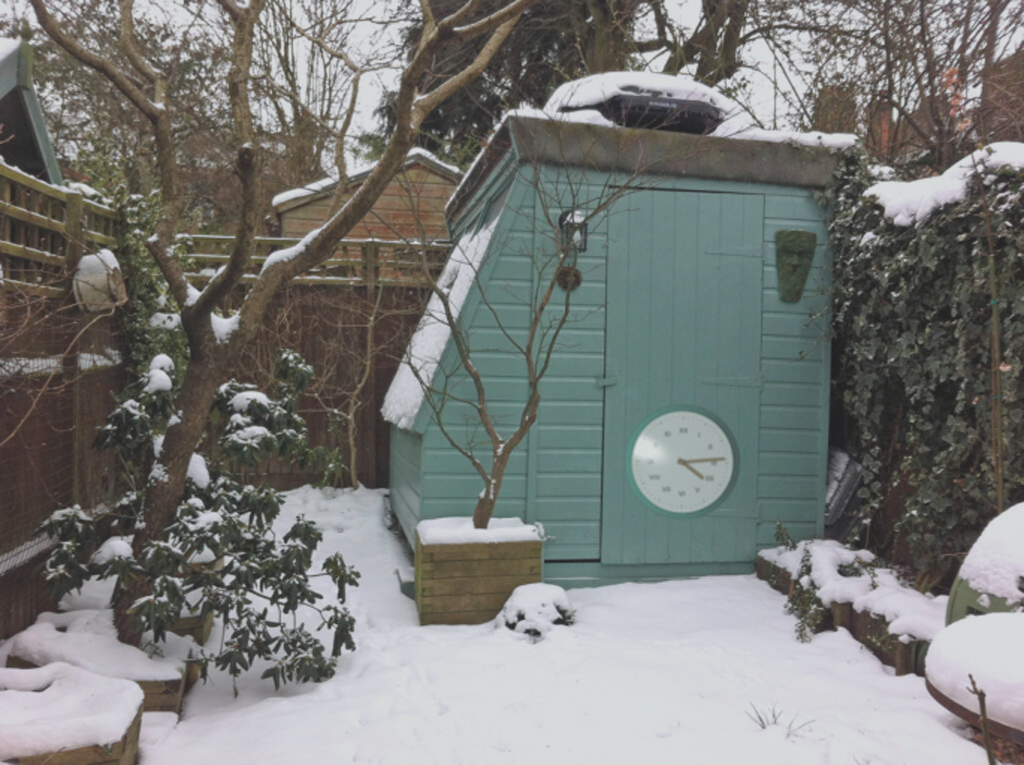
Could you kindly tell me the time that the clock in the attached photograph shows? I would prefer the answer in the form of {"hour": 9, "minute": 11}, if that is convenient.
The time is {"hour": 4, "minute": 14}
